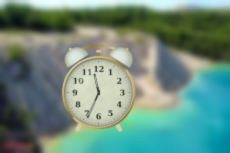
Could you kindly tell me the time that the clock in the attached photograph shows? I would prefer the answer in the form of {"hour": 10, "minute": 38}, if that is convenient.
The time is {"hour": 11, "minute": 34}
